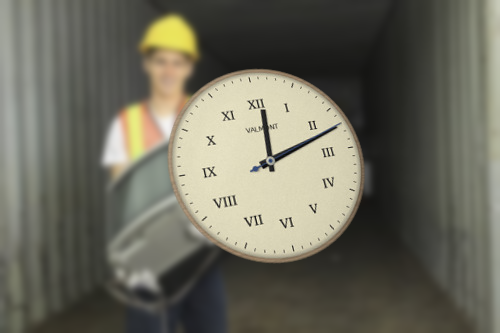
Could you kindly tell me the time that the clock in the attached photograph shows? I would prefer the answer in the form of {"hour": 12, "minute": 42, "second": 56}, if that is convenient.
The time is {"hour": 12, "minute": 12, "second": 12}
